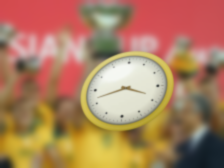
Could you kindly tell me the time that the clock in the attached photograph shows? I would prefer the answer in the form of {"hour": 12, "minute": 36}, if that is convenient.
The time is {"hour": 3, "minute": 42}
